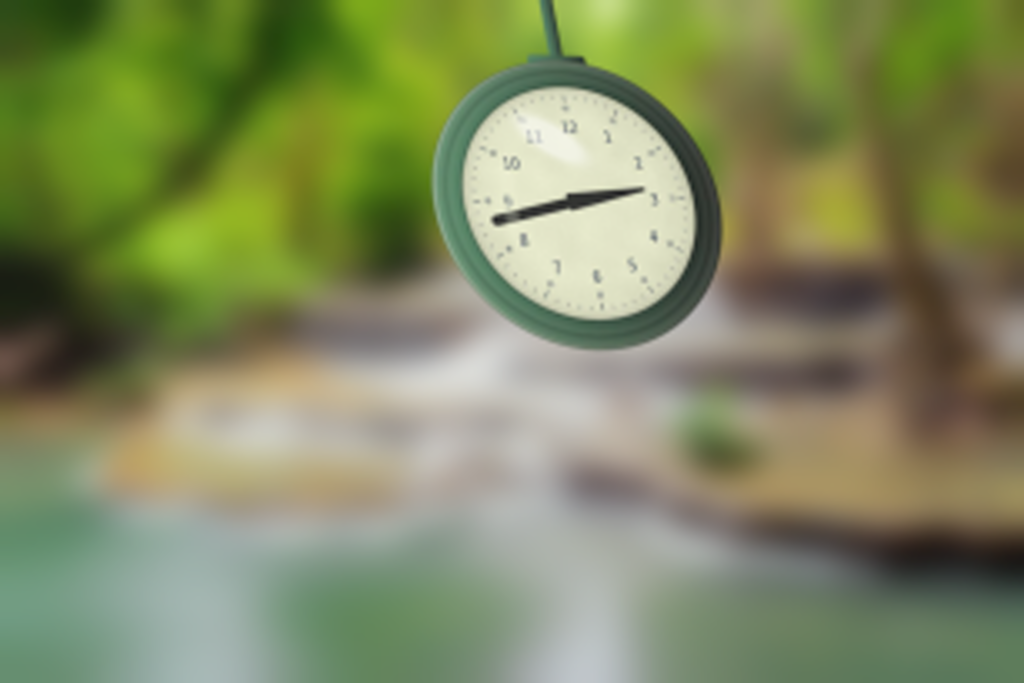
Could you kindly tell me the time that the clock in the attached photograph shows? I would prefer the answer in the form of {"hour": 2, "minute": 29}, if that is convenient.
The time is {"hour": 2, "minute": 43}
